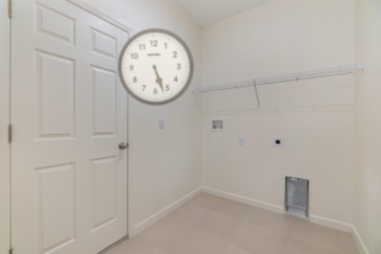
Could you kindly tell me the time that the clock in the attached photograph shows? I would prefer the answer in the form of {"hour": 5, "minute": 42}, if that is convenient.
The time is {"hour": 5, "minute": 27}
